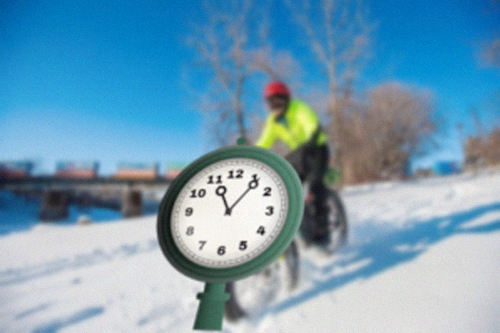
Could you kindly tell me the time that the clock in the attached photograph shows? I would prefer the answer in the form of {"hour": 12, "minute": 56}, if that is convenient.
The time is {"hour": 11, "minute": 6}
